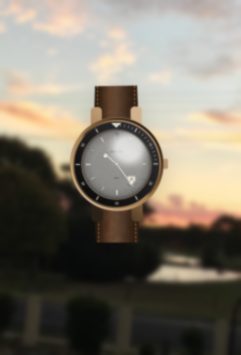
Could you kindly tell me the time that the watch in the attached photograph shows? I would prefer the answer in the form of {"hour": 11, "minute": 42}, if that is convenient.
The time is {"hour": 10, "minute": 24}
